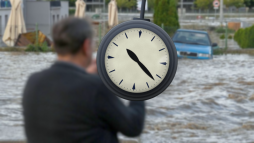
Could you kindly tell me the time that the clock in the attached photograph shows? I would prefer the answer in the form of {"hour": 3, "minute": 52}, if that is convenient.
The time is {"hour": 10, "minute": 22}
